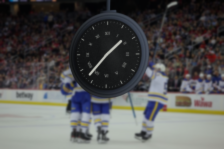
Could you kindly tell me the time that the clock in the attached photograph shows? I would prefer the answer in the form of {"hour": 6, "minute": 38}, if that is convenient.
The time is {"hour": 1, "minute": 37}
